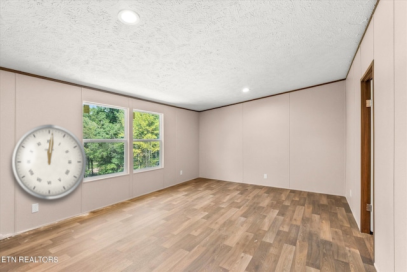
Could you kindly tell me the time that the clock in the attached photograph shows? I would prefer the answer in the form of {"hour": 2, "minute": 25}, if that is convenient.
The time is {"hour": 12, "minute": 1}
